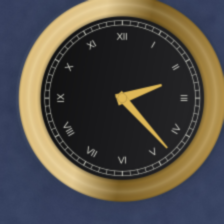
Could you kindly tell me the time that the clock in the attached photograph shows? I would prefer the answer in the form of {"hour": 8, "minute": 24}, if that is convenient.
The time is {"hour": 2, "minute": 23}
